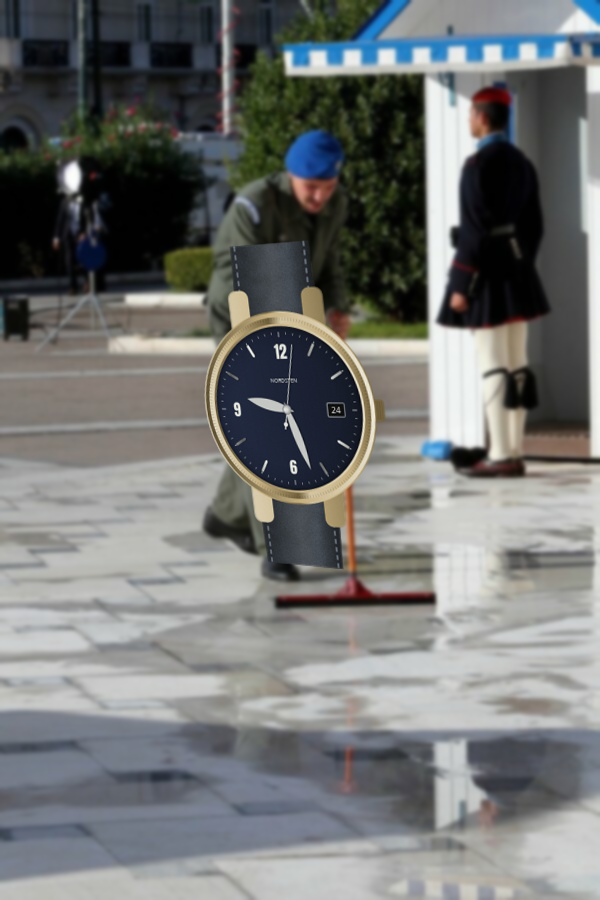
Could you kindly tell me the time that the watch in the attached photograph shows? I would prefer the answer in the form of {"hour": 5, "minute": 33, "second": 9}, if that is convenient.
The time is {"hour": 9, "minute": 27, "second": 2}
